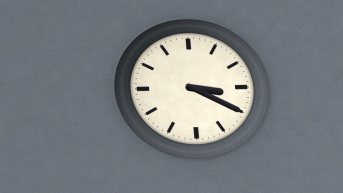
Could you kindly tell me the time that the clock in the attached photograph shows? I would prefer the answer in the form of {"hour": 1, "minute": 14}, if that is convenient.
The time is {"hour": 3, "minute": 20}
